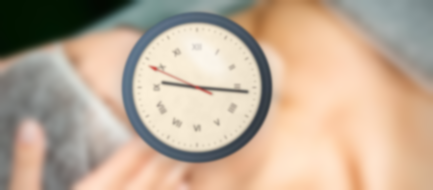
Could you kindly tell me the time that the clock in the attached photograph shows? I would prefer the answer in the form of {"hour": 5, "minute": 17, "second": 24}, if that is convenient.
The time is {"hour": 9, "minute": 15, "second": 49}
